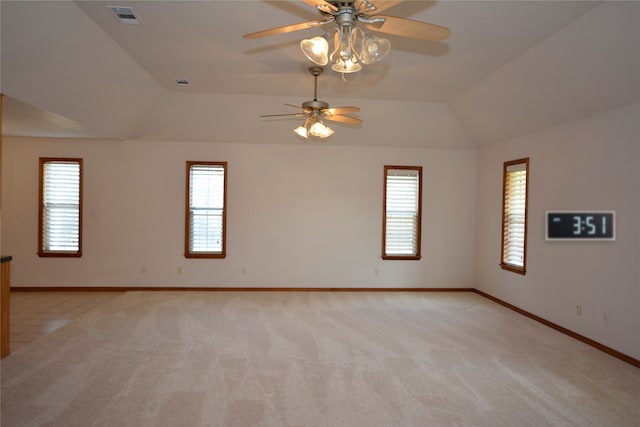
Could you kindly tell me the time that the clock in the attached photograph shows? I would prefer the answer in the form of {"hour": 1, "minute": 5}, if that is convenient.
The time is {"hour": 3, "minute": 51}
